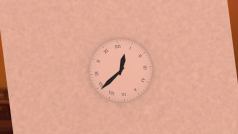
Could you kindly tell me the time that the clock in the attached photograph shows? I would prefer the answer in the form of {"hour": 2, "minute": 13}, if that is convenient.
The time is {"hour": 12, "minute": 39}
